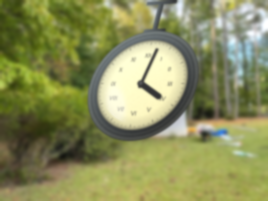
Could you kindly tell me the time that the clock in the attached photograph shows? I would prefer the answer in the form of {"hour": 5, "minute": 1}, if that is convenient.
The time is {"hour": 4, "minute": 2}
